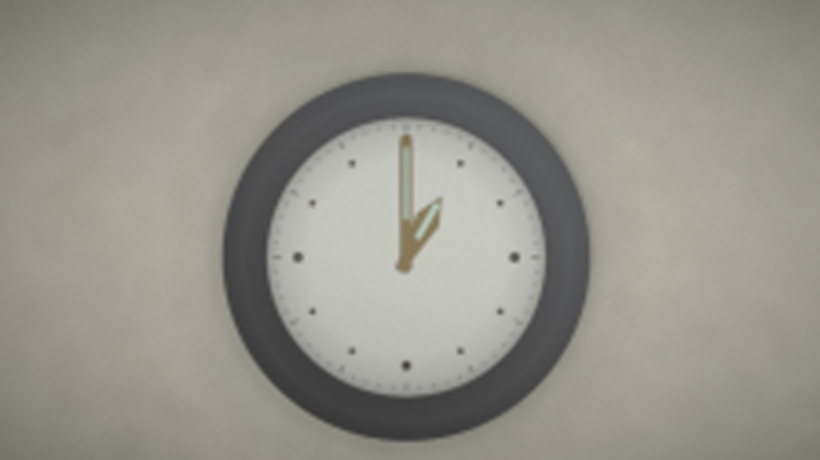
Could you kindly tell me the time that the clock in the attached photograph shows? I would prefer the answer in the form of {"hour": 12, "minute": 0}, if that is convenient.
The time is {"hour": 1, "minute": 0}
